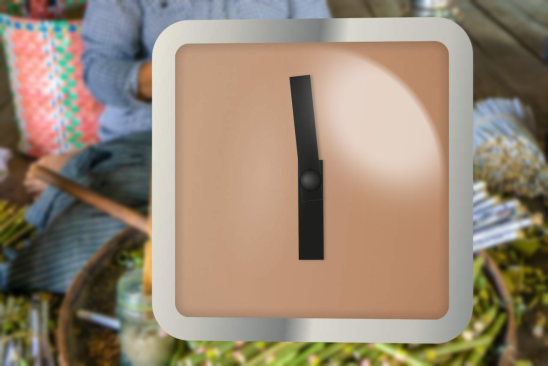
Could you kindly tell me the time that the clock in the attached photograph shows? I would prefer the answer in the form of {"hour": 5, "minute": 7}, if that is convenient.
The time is {"hour": 5, "minute": 59}
